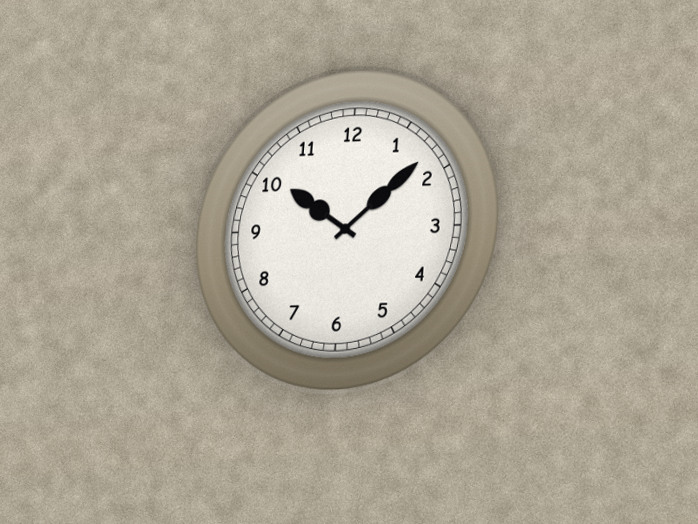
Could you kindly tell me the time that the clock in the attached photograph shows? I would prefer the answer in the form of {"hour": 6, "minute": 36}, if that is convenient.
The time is {"hour": 10, "minute": 8}
